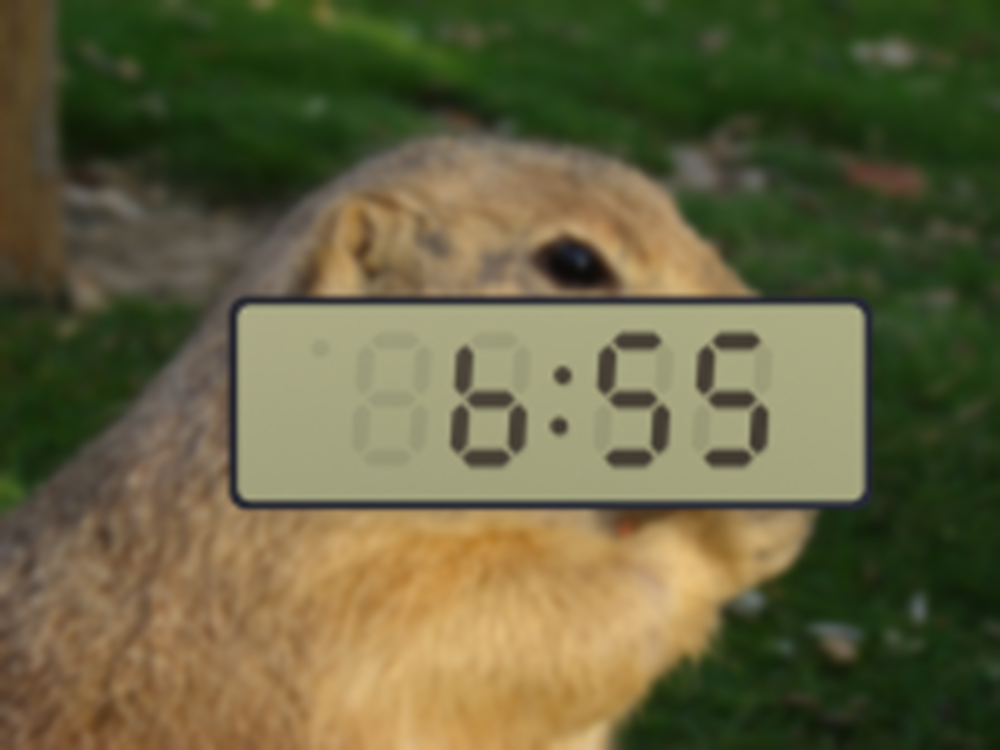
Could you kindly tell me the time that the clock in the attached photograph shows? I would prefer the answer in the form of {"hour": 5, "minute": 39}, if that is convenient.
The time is {"hour": 6, "minute": 55}
